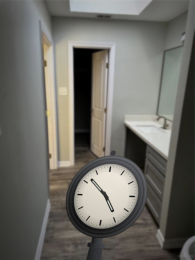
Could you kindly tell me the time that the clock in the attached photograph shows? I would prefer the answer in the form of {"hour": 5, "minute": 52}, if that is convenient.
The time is {"hour": 4, "minute": 52}
